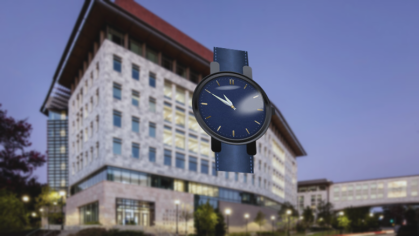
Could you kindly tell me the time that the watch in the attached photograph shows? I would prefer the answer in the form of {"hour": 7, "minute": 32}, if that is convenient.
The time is {"hour": 10, "minute": 50}
